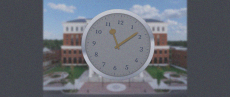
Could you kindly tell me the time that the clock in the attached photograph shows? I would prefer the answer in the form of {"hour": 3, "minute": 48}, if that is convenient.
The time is {"hour": 11, "minute": 8}
